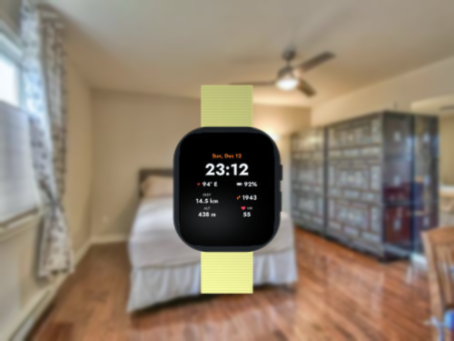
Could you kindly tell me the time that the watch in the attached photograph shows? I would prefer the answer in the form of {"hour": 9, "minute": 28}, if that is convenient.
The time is {"hour": 23, "minute": 12}
